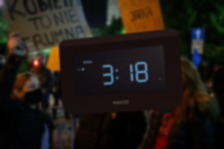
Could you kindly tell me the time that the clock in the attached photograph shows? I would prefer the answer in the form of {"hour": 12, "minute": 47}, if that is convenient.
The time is {"hour": 3, "minute": 18}
